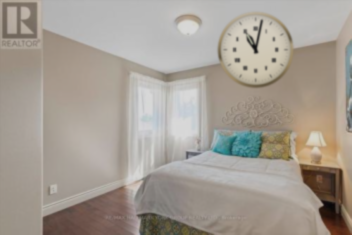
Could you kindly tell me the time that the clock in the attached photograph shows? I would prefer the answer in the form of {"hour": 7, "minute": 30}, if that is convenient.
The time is {"hour": 11, "minute": 2}
